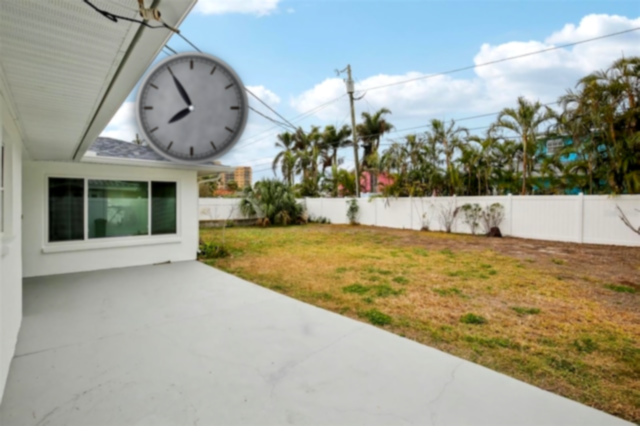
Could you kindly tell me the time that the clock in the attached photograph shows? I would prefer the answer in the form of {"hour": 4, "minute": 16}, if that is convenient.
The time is {"hour": 7, "minute": 55}
